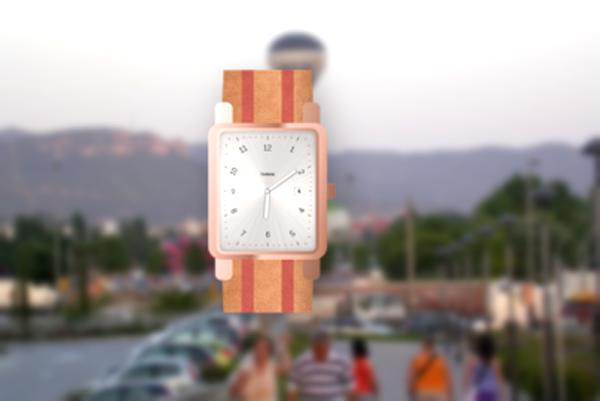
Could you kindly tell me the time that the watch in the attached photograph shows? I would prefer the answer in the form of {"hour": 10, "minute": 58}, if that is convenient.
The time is {"hour": 6, "minute": 9}
